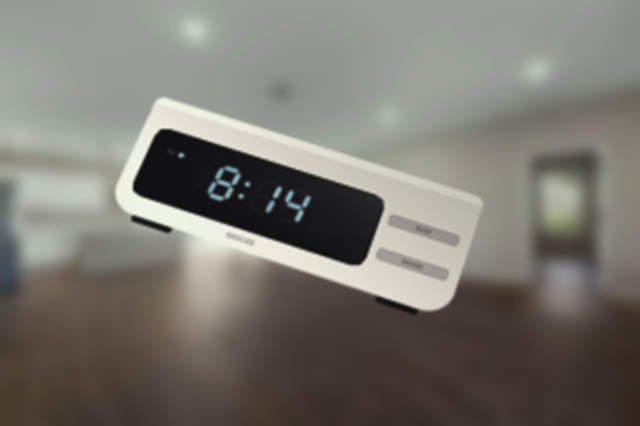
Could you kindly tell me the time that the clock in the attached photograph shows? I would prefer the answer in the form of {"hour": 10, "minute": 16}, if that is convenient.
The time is {"hour": 8, "minute": 14}
